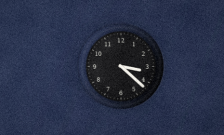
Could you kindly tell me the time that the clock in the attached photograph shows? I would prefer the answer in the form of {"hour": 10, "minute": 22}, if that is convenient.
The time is {"hour": 3, "minute": 22}
